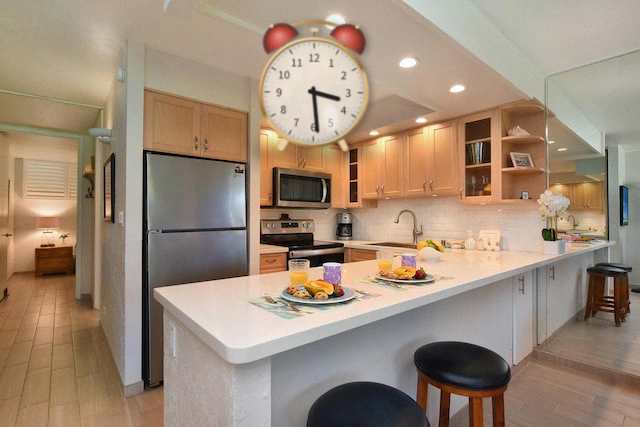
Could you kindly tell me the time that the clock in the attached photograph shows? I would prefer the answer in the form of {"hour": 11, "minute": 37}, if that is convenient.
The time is {"hour": 3, "minute": 29}
